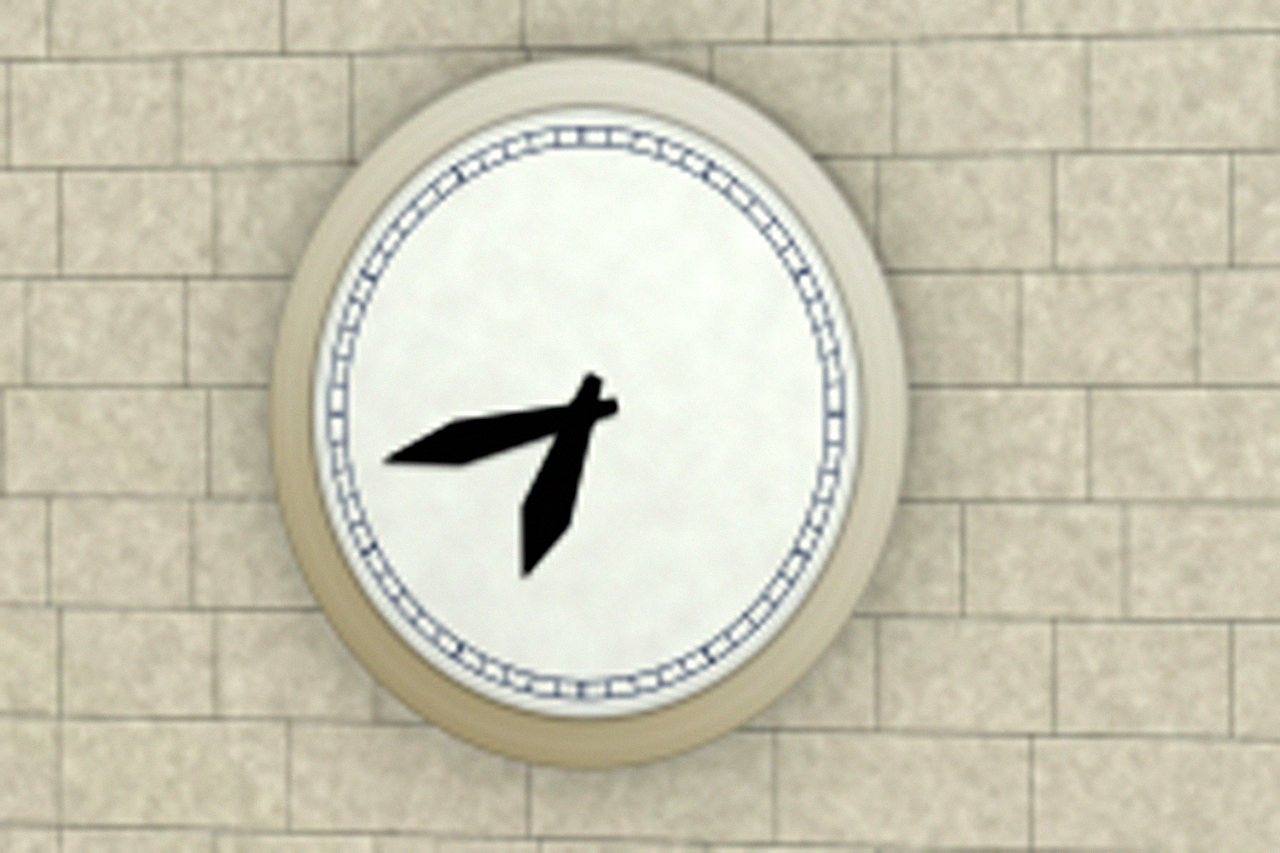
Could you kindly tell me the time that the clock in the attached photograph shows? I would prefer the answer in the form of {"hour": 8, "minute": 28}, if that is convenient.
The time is {"hour": 6, "minute": 43}
